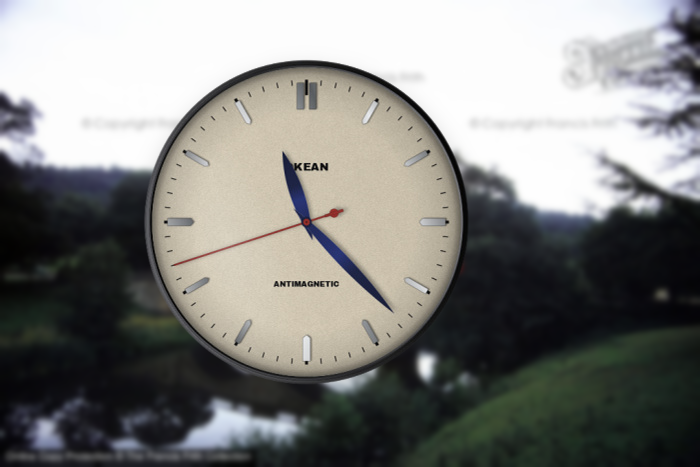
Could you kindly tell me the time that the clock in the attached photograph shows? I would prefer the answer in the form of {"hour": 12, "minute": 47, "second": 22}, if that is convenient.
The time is {"hour": 11, "minute": 22, "second": 42}
